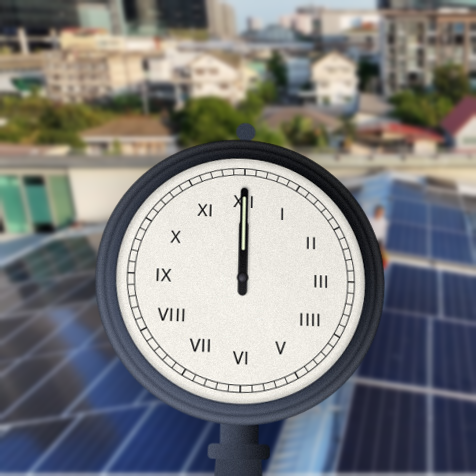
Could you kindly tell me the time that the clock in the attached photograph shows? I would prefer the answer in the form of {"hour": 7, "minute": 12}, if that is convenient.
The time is {"hour": 12, "minute": 0}
